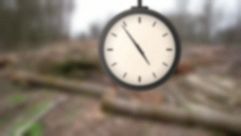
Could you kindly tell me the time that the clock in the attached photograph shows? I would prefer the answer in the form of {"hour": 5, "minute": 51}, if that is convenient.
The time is {"hour": 4, "minute": 54}
